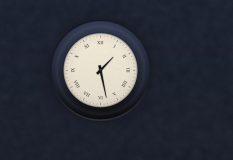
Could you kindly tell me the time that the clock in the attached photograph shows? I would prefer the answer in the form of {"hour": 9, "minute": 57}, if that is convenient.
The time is {"hour": 1, "minute": 28}
